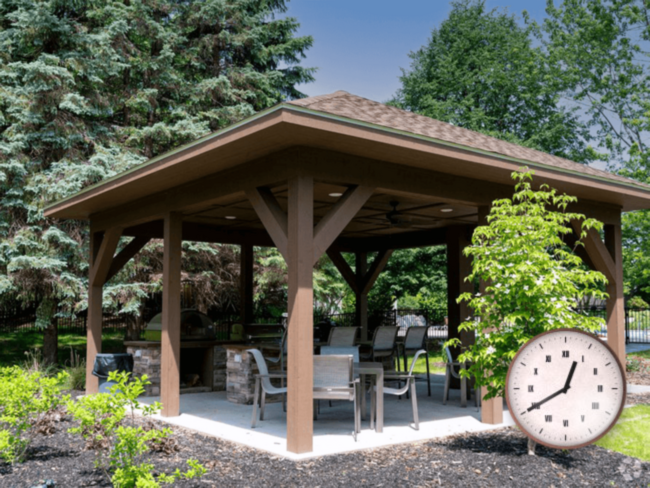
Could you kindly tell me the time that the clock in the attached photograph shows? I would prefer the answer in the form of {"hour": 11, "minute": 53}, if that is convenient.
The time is {"hour": 12, "minute": 40}
